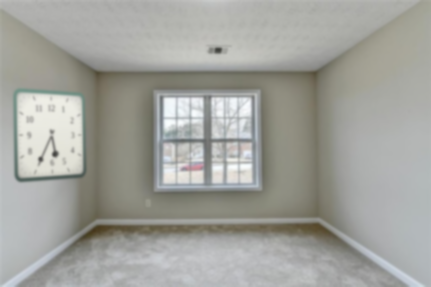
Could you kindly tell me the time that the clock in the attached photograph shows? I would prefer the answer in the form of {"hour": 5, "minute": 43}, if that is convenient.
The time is {"hour": 5, "minute": 35}
